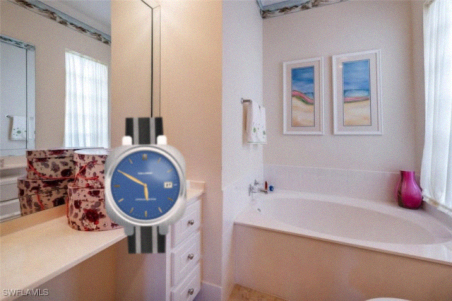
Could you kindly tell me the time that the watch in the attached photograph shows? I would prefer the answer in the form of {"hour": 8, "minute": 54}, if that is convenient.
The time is {"hour": 5, "minute": 50}
